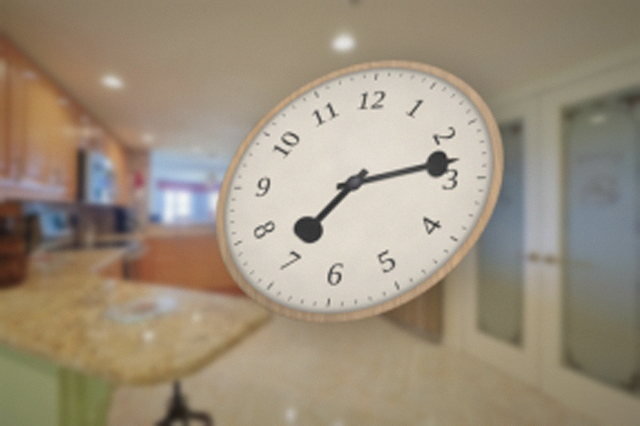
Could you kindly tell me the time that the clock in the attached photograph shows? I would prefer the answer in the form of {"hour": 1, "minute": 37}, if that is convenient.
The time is {"hour": 7, "minute": 13}
